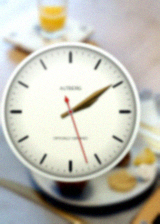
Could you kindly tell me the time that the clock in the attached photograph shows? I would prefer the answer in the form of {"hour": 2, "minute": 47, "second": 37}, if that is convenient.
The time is {"hour": 2, "minute": 9, "second": 27}
